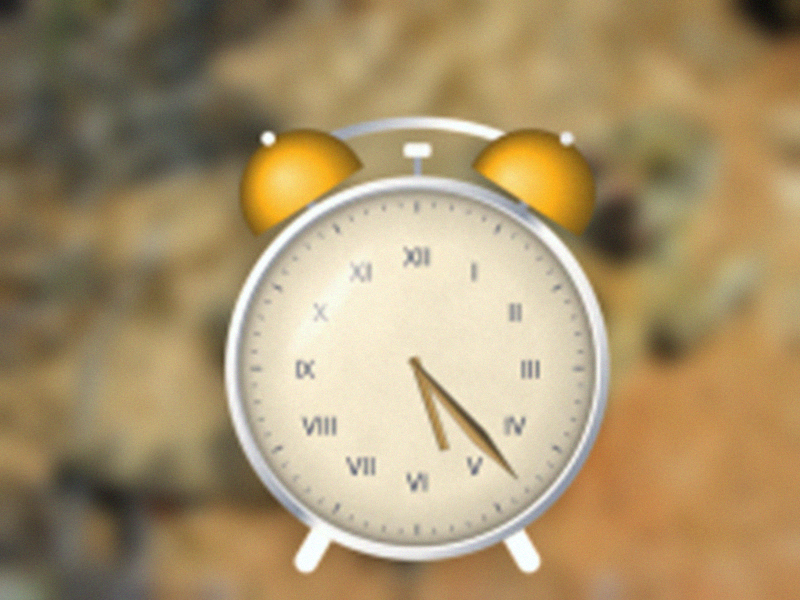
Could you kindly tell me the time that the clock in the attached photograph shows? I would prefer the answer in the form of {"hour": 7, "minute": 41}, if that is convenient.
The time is {"hour": 5, "minute": 23}
